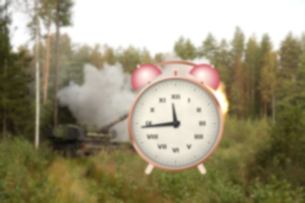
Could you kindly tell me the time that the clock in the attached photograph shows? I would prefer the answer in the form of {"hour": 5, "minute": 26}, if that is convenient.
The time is {"hour": 11, "minute": 44}
